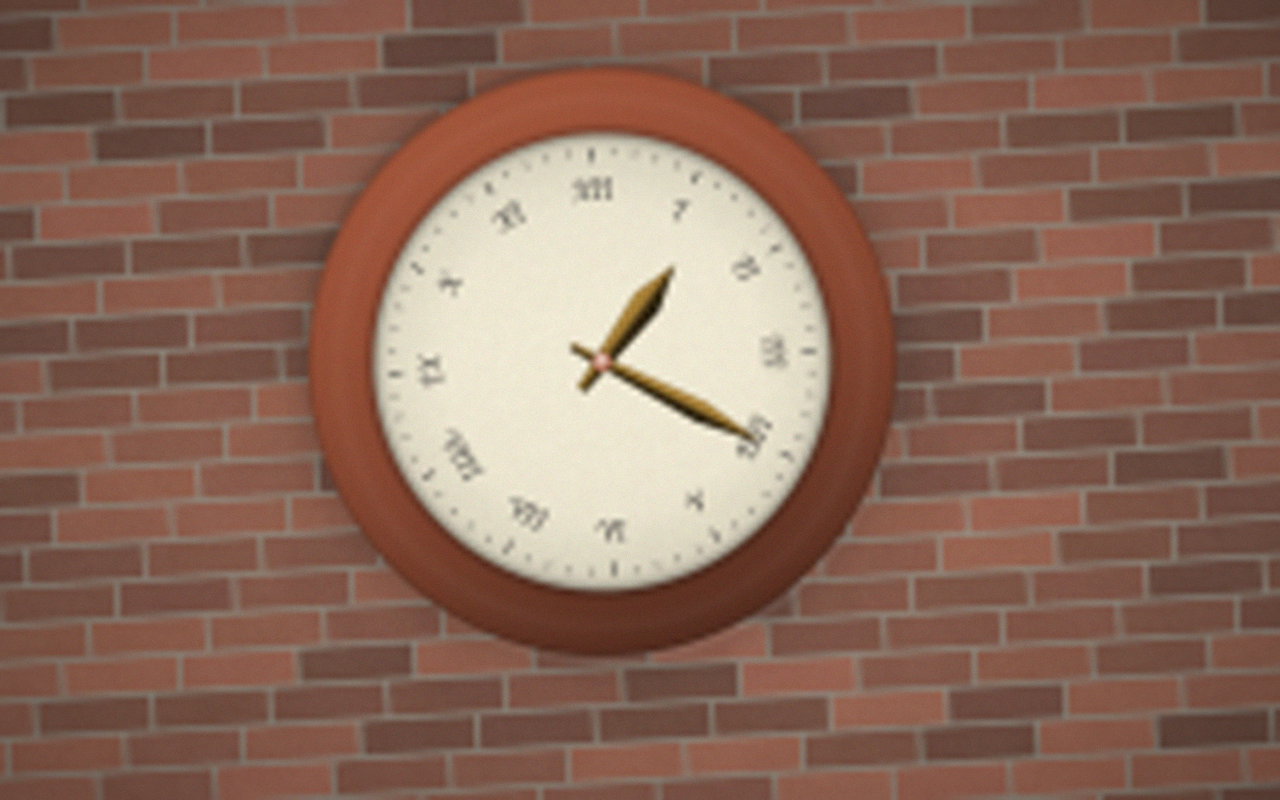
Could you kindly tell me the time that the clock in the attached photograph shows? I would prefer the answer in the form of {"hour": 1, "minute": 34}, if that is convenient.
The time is {"hour": 1, "minute": 20}
